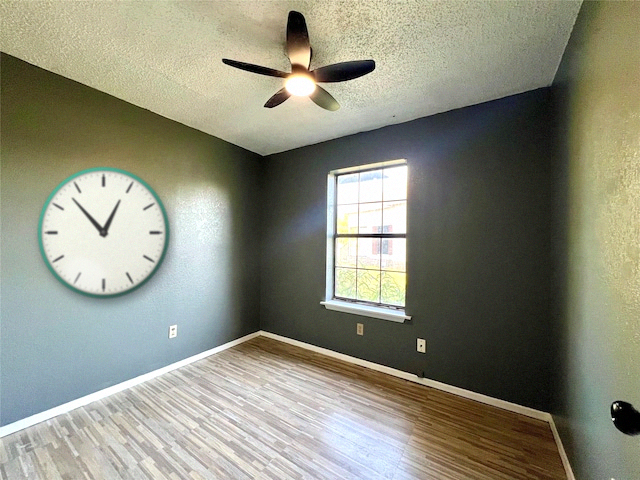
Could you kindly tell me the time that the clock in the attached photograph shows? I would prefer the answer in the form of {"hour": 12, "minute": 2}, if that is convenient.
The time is {"hour": 12, "minute": 53}
